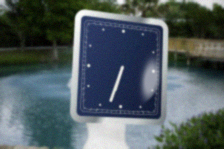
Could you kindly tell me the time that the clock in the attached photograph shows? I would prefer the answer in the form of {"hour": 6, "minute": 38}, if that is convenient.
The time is {"hour": 6, "minute": 33}
